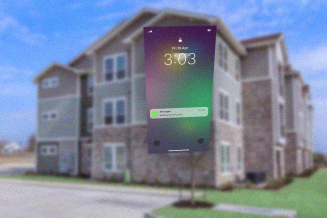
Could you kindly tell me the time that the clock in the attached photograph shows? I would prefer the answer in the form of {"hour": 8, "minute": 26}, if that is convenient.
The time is {"hour": 3, "minute": 3}
